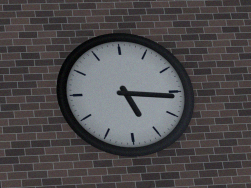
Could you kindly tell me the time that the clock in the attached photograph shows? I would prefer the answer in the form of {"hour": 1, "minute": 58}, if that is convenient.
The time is {"hour": 5, "minute": 16}
